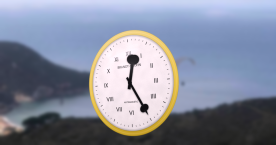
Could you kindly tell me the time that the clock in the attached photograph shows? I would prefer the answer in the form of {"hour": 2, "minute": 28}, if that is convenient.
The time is {"hour": 12, "minute": 25}
